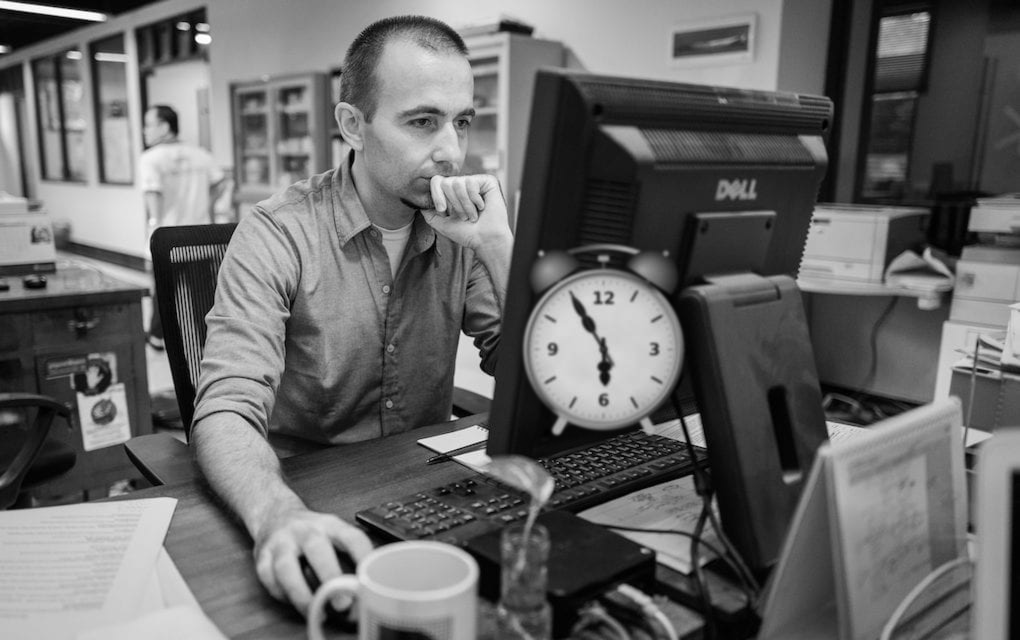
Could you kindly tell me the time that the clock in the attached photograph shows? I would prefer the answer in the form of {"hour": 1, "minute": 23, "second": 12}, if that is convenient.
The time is {"hour": 5, "minute": 54, "second": 55}
